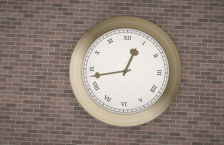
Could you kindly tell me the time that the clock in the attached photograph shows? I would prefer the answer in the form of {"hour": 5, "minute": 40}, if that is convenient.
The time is {"hour": 12, "minute": 43}
